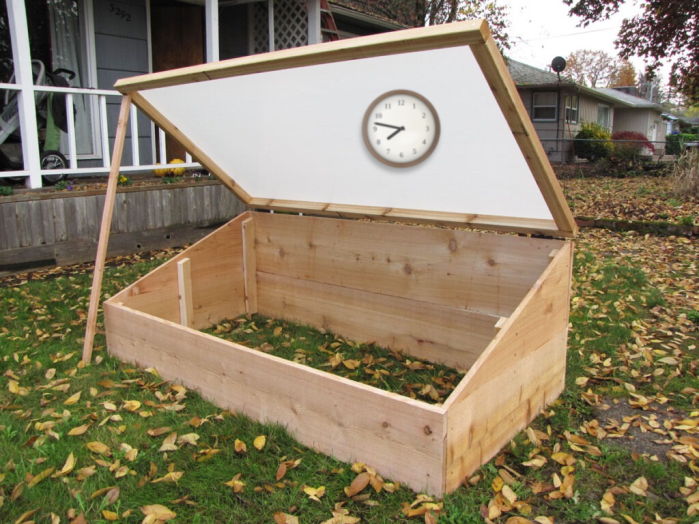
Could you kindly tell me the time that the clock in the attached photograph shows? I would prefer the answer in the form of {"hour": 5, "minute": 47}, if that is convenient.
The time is {"hour": 7, "minute": 47}
